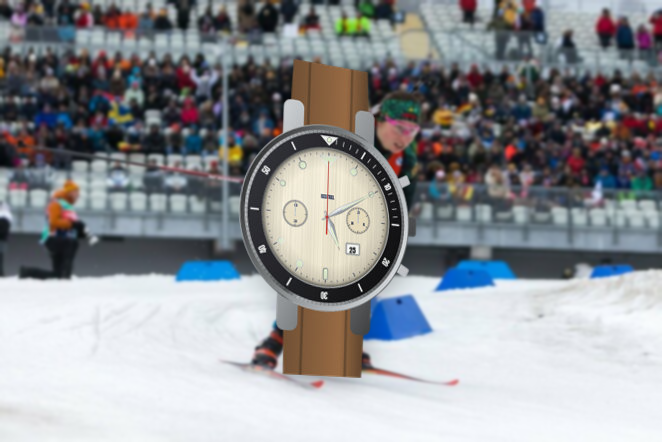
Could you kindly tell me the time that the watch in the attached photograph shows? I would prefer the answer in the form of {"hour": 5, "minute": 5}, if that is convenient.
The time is {"hour": 5, "minute": 10}
